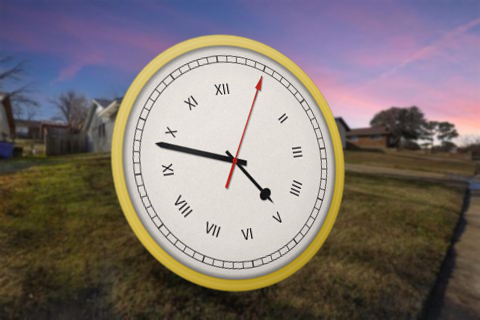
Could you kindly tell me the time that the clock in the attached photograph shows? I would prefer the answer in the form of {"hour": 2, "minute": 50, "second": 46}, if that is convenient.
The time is {"hour": 4, "minute": 48, "second": 5}
